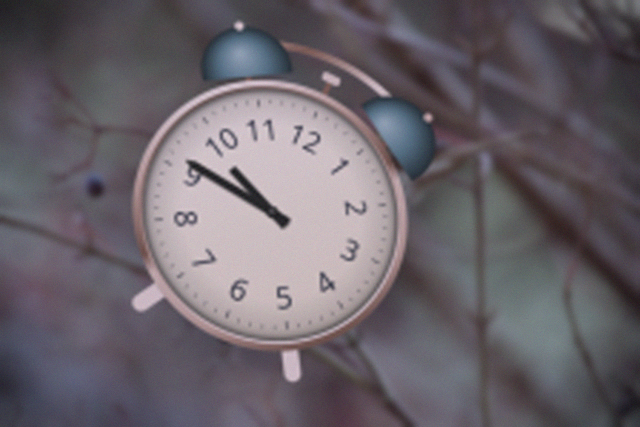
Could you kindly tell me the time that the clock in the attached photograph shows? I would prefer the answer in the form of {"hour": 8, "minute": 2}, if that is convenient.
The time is {"hour": 9, "minute": 46}
